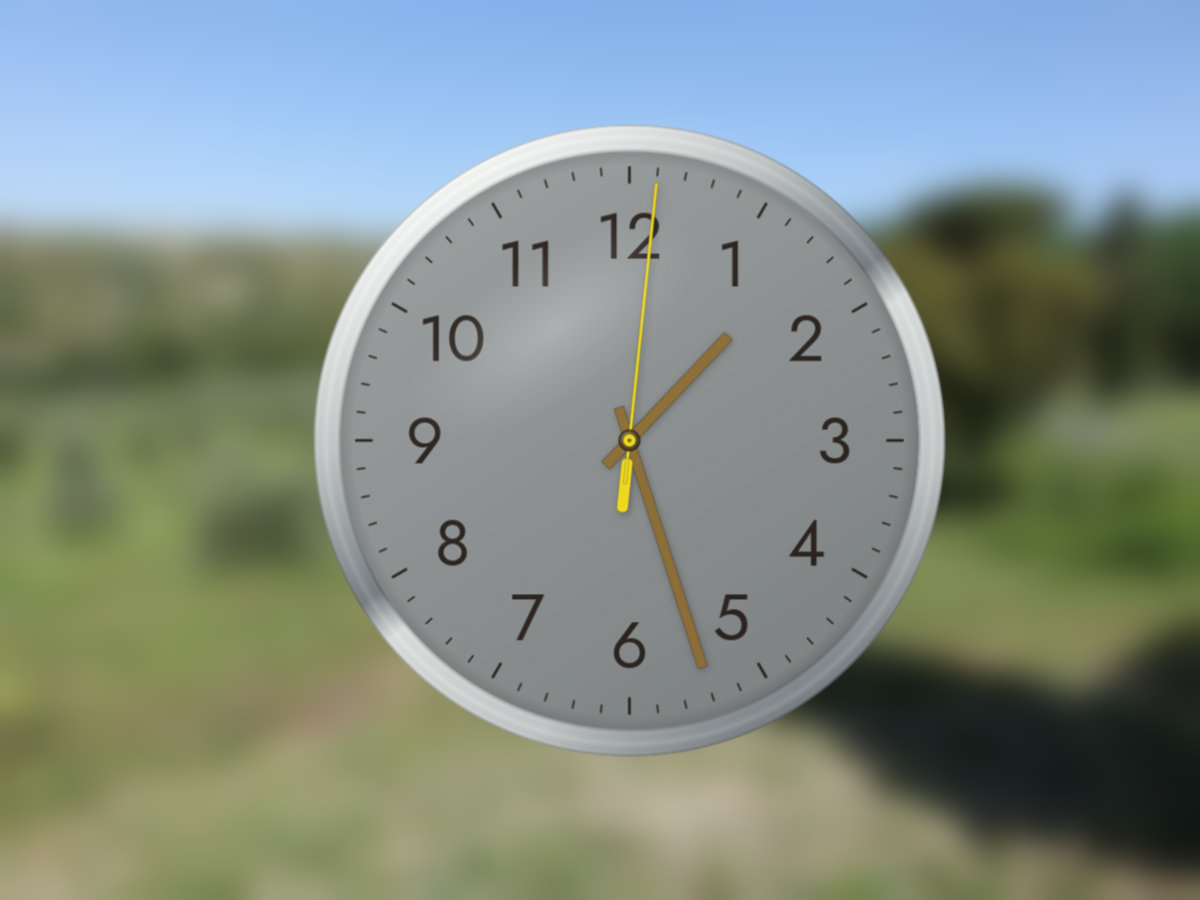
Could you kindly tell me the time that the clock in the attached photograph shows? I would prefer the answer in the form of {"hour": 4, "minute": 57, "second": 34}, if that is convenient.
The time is {"hour": 1, "minute": 27, "second": 1}
